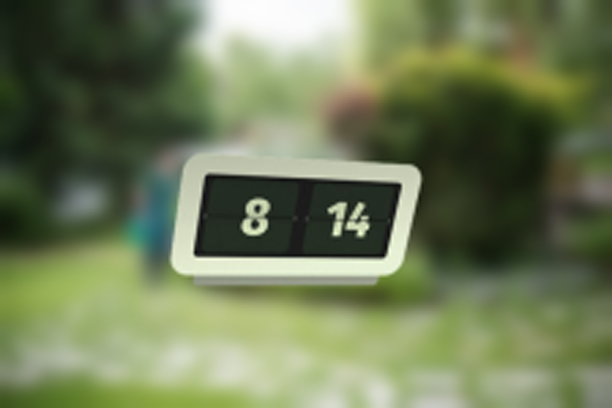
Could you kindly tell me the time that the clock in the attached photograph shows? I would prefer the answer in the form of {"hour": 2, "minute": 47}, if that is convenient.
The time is {"hour": 8, "minute": 14}
